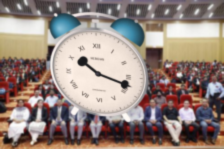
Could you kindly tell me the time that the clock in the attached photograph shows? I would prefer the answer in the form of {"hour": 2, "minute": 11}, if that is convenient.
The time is {"hour": 10, "minute": 18}
